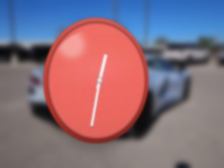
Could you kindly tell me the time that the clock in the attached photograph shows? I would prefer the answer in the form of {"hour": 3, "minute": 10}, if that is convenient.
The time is {"hour": 12, "minute": 32}
